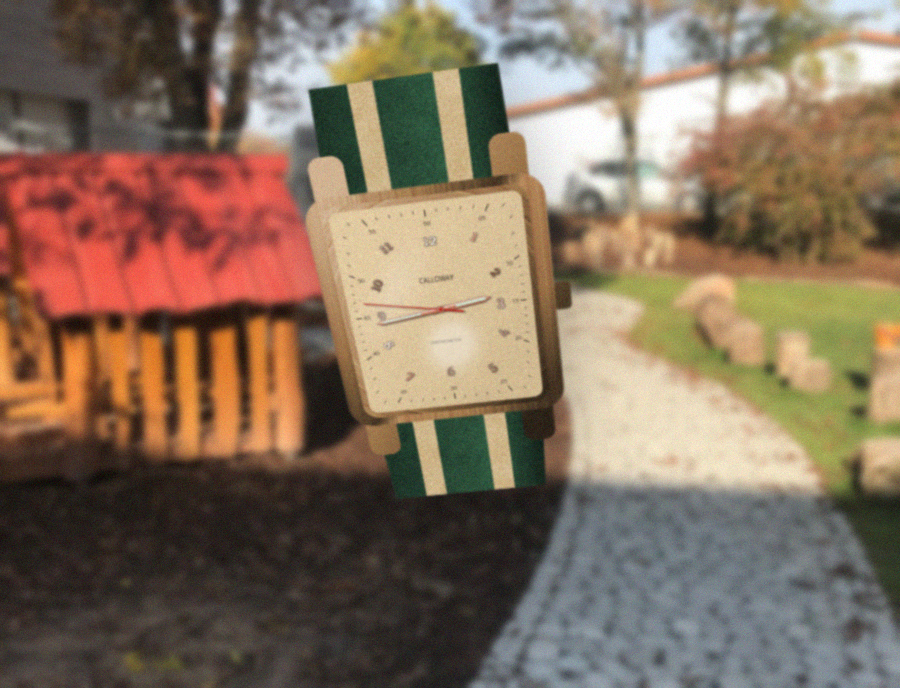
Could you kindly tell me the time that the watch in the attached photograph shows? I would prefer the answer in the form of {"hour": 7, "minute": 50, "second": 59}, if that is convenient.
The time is {"hour": 2, "minute": 43, "second": 47}
